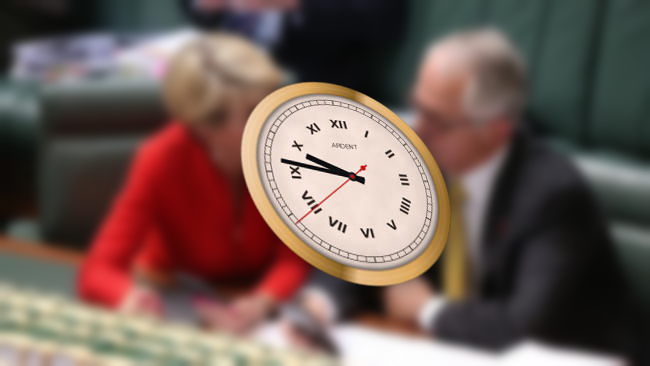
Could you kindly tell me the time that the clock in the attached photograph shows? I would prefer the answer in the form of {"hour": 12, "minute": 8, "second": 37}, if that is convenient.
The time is {"hour": 9, "minute": 46, "second": 39}
